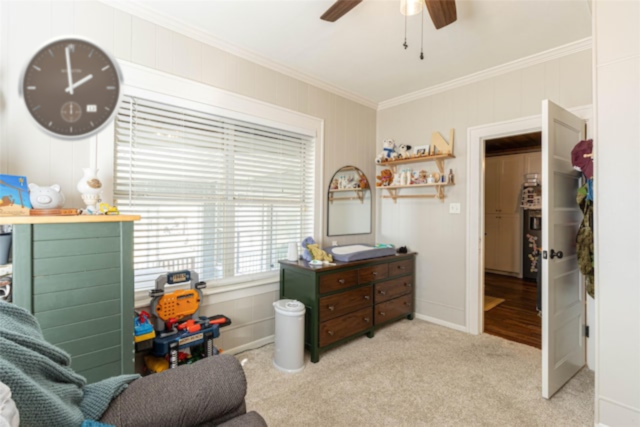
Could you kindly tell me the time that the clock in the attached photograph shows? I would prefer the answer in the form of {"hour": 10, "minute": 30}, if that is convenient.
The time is {"hour": 1, "minute": 59}
